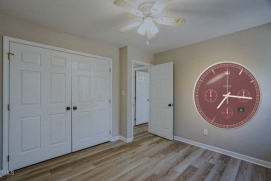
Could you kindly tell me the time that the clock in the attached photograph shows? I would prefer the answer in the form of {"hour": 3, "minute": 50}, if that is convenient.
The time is {"hour": 7, "minute": 16}
